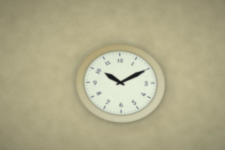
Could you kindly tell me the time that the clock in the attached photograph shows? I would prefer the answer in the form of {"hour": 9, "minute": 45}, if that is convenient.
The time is {"hour": 10, "minute": 10}
